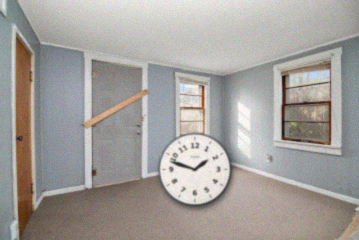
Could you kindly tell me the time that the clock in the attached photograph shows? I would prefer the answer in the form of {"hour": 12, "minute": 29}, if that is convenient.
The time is {"hour": 1, "minute": 48}
